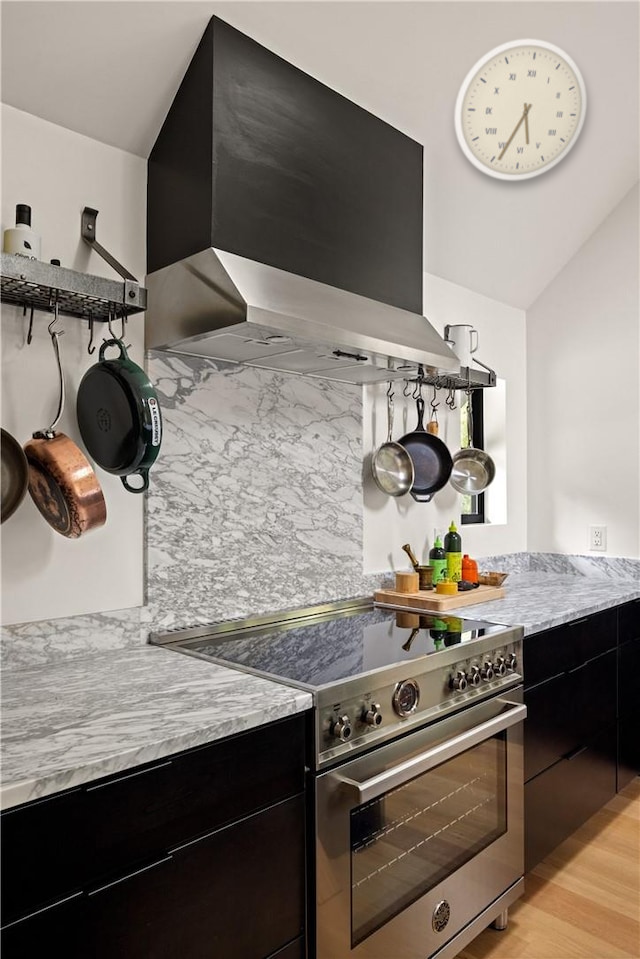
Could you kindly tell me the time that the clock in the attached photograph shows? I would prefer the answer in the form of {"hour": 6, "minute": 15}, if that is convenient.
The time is {"hour": 5, "minute": 34}
